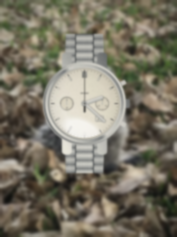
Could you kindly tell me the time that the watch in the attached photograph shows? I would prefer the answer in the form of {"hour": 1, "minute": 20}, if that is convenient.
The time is {"hour": 2, "minute": 22}
